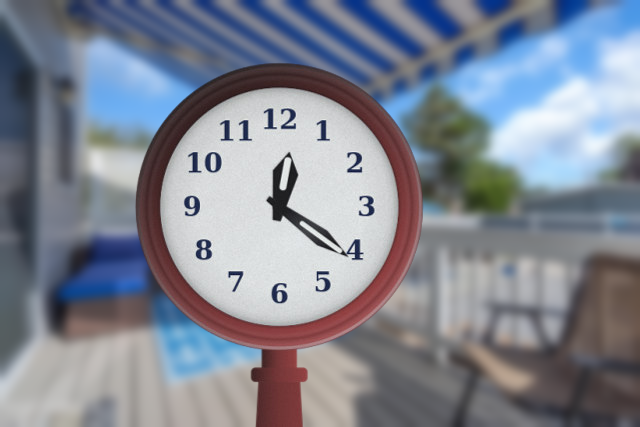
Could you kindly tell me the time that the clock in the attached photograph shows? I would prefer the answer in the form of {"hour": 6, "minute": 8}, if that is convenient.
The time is {"hour": 12, "minute": 21}
